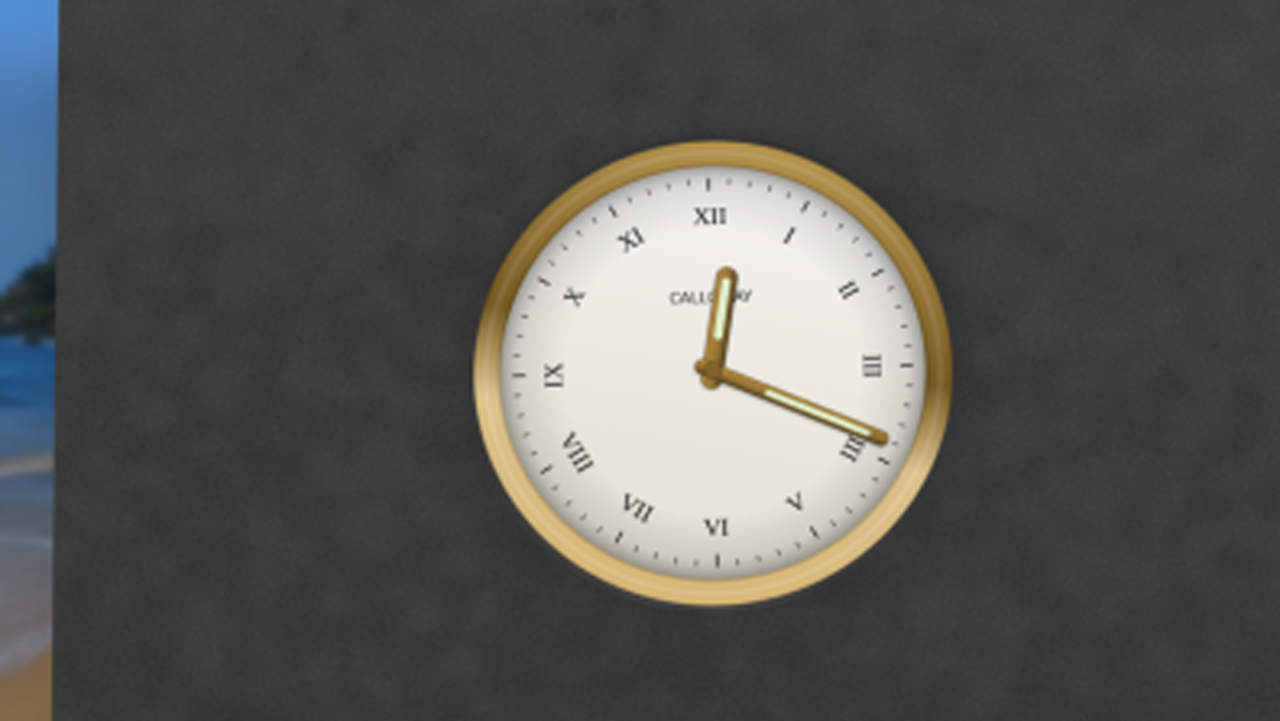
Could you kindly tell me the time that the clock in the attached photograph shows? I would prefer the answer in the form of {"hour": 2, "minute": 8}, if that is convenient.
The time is {"hour": 12, "minute": 19}
